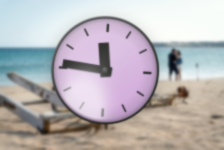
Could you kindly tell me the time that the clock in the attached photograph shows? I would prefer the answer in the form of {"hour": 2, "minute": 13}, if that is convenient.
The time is {"hour": 11, "minute": 46}
